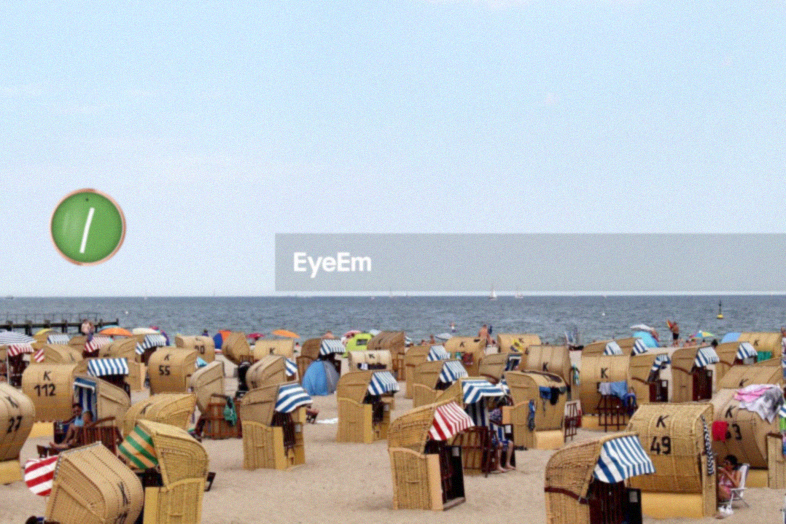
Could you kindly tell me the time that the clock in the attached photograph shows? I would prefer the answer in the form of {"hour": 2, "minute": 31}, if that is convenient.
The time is {"hour": 12, "minute": 32}
